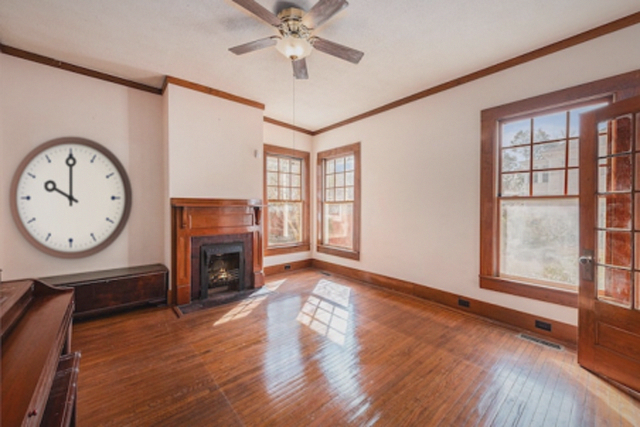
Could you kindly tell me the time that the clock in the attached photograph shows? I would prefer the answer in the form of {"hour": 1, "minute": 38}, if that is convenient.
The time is {"hour": 10, "minute": 0}
